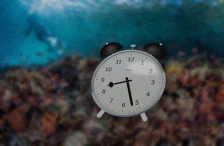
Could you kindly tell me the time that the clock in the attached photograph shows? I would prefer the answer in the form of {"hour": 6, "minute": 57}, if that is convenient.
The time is {"hour": 8, "minute": 27}
